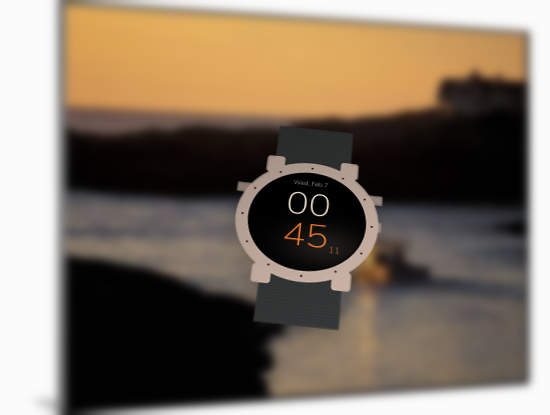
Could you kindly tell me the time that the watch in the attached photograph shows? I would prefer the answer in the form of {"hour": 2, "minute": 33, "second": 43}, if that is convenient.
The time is {"hour": 0, "minute": 45, "second": 11}
